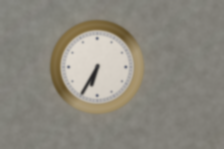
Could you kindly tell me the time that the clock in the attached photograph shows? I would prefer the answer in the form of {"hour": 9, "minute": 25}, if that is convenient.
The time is {"hour": 6, "minute": 35}
